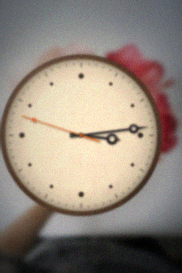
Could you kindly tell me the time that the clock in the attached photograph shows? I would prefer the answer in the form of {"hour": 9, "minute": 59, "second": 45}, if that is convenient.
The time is {"hour": 3, "minute": 13, "second": 48}
